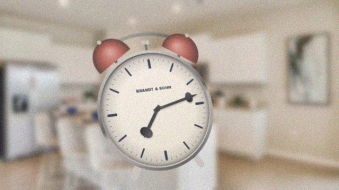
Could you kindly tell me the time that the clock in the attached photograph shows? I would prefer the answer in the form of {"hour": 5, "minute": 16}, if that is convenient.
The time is {"hour": 7, "minute": 13}
